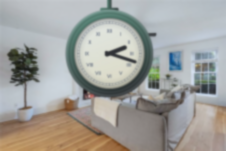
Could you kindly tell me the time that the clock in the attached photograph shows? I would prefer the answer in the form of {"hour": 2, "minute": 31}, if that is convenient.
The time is {"hour": 2, "minute": 18}
